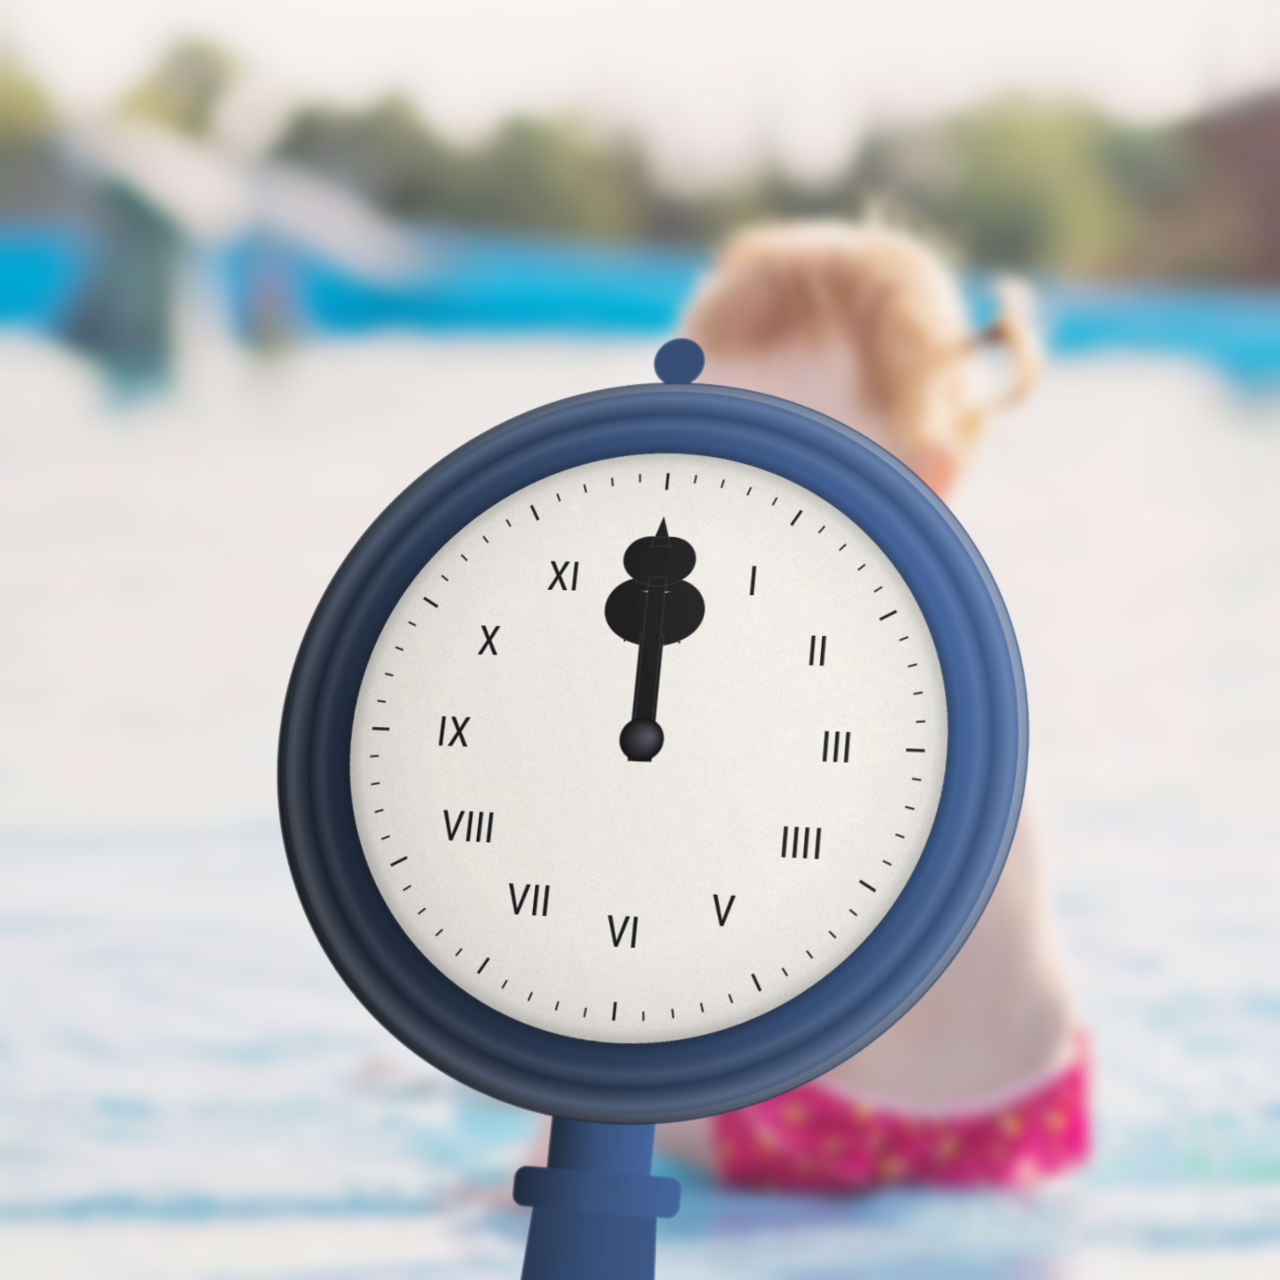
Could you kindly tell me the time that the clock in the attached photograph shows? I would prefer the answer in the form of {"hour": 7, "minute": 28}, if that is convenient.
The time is {"hour": 12, "minute": 0}
